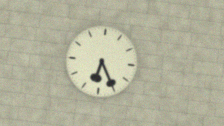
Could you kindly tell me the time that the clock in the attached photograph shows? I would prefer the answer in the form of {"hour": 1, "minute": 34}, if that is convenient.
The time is {"hour": 6, "minute": 25}
